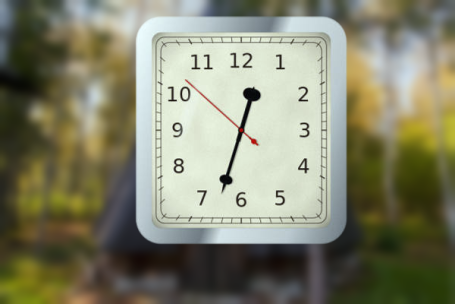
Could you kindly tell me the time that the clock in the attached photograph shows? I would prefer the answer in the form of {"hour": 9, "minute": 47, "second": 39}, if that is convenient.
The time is {"hour": 12, "minute": 32, "second": 52}
